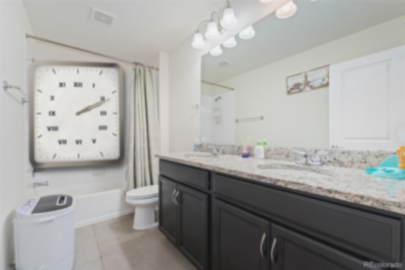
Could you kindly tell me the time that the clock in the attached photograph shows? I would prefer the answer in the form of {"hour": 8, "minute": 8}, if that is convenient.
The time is {"hour": 2, "minute": 11}
